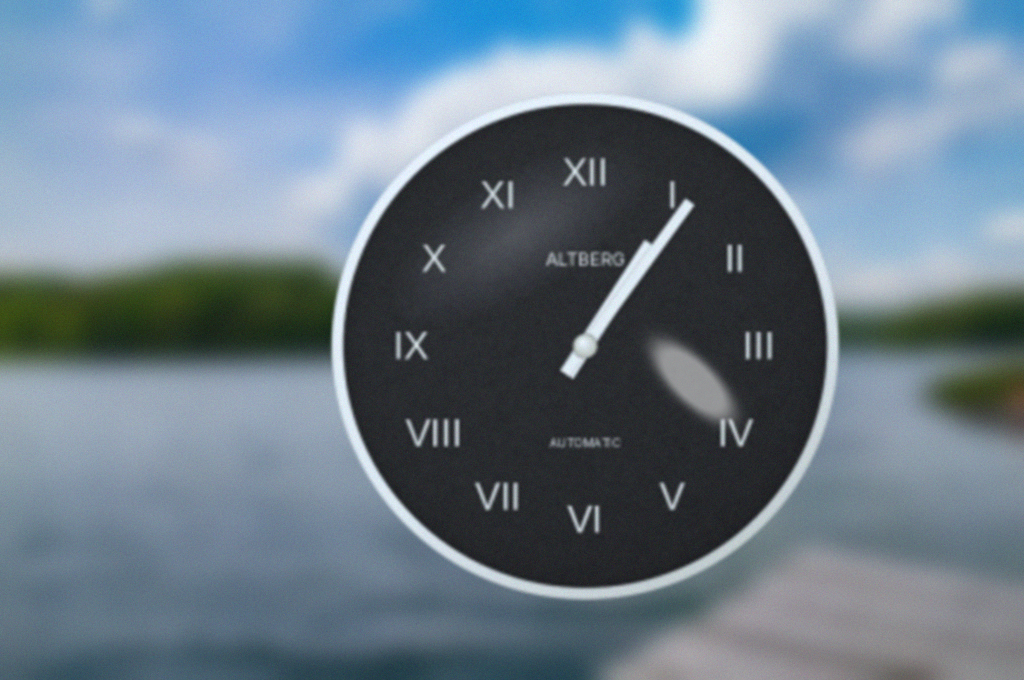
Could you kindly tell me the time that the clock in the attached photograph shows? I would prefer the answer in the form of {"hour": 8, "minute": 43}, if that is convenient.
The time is {"hour": 1, "minute": 6}
